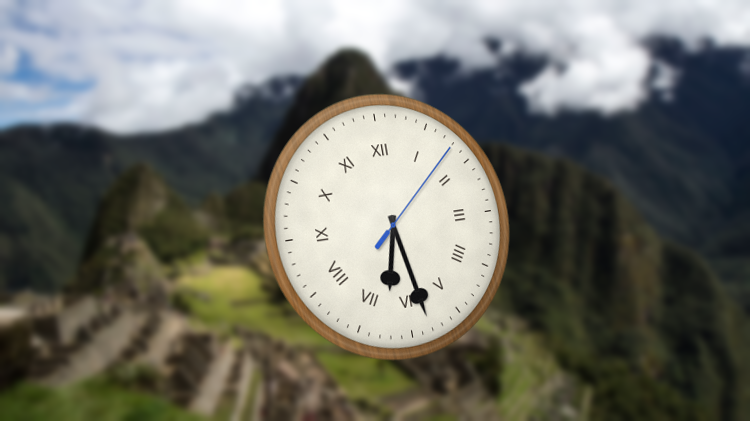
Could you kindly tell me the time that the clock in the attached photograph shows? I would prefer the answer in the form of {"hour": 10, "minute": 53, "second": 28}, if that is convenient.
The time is {"hour": 6, "minute": 28, "second": 8}
